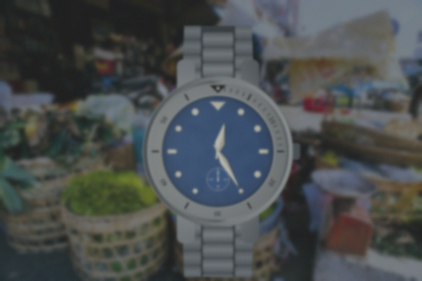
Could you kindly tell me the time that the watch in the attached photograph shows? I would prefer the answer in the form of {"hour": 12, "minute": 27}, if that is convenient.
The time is {"hour": 12, "minute": 25}
